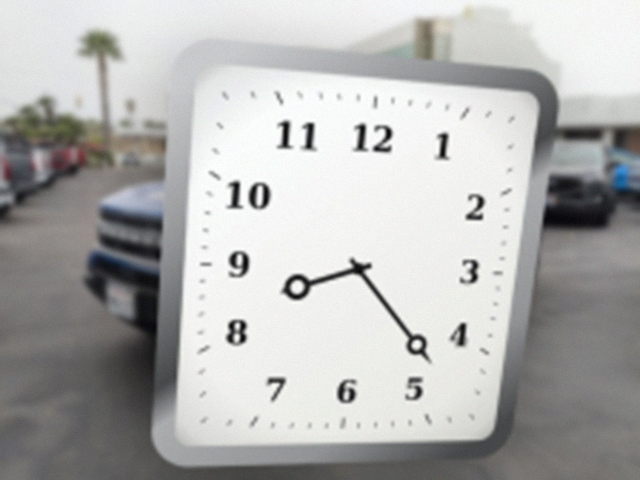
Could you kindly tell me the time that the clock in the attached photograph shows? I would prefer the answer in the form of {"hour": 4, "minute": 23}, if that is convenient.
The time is {"hour": 8, "minute": 23}
